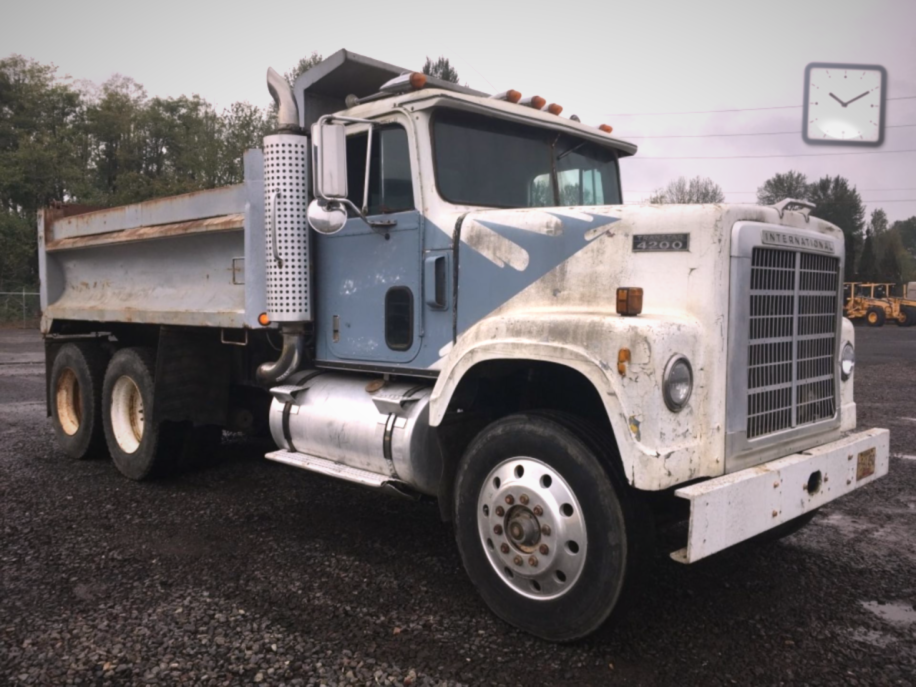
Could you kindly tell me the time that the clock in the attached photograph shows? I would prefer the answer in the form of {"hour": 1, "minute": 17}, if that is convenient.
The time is {"hour": 10, "minute": 10}
